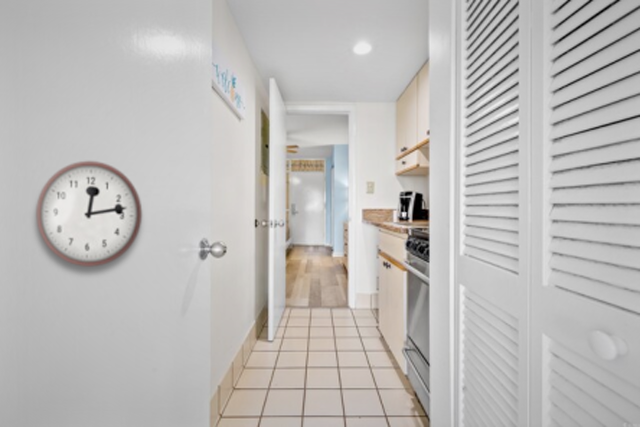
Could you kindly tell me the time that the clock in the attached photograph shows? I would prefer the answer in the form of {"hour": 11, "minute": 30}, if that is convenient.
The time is {"hour": 12, "minute": 13}
